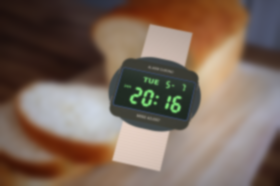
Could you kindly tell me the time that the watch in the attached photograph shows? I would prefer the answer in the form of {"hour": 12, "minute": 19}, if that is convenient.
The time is {"hour": 20, "minute": 16}
